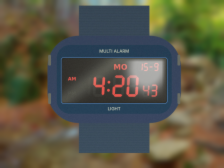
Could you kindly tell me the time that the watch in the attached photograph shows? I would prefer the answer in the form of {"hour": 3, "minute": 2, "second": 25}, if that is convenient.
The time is {"hour": 4, "minute": 20, "second": 43}
